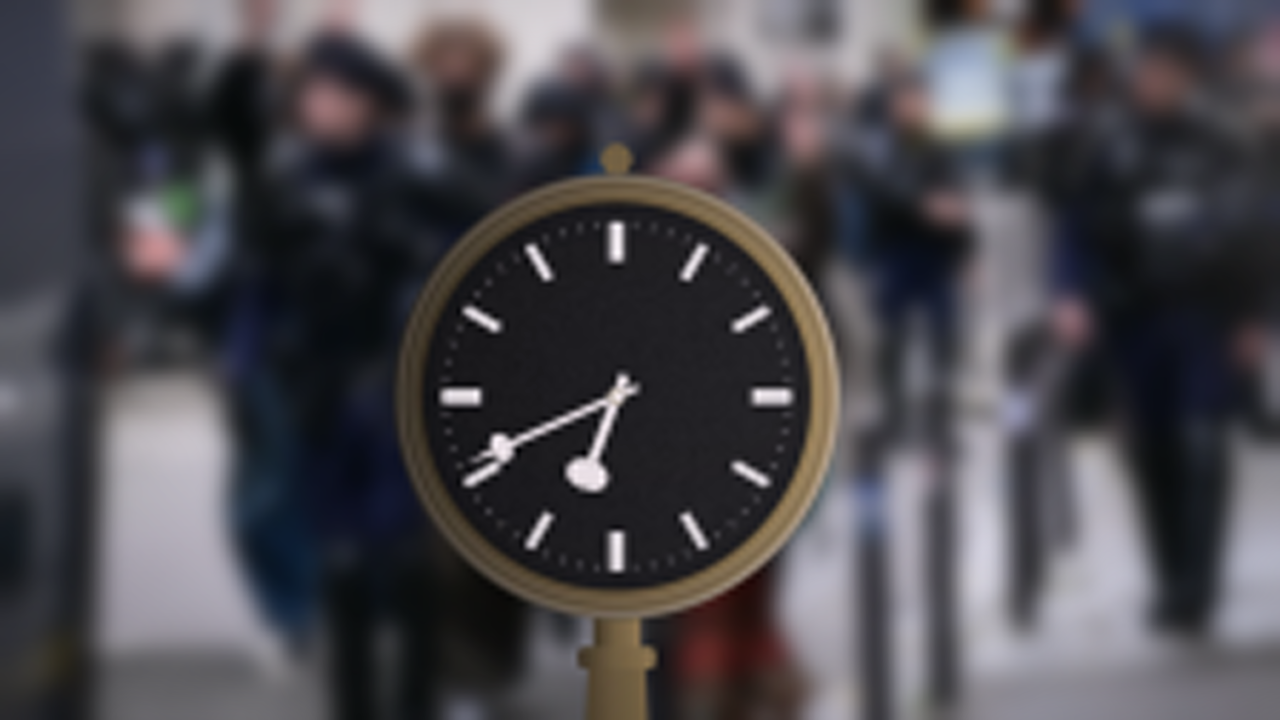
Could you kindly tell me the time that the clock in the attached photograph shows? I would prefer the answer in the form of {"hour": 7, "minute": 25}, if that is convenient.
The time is {"hour": 6, "minute": 41}
